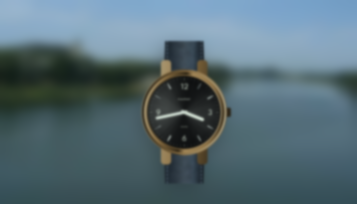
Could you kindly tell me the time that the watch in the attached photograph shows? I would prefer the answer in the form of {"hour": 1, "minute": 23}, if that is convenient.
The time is {"hour": 3, "minute": 43}
